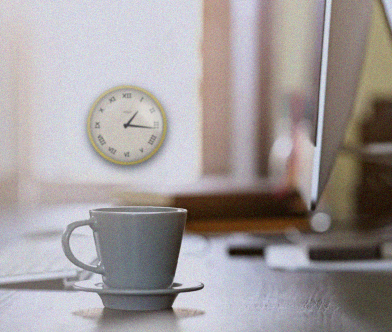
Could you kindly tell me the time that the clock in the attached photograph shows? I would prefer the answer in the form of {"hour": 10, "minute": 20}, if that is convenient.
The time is {"hour": 1, "minute": 16}
